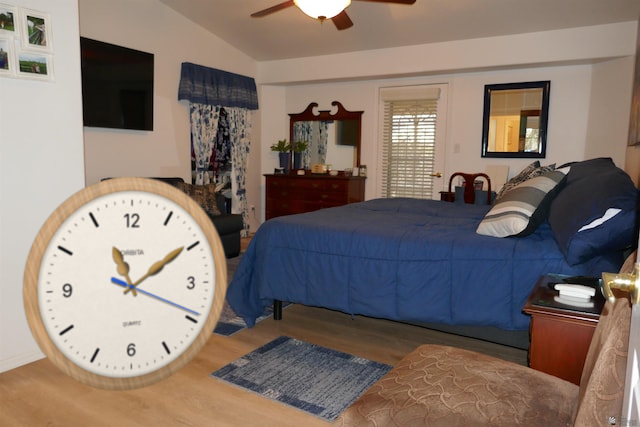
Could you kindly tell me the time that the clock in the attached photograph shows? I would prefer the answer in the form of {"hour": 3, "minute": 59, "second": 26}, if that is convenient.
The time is {"hour": 11, "minute": 9, "second": 19}
